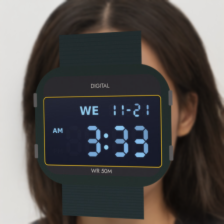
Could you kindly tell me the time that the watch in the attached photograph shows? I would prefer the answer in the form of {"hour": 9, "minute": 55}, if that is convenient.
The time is {"hour": 3, "minute": 33}
